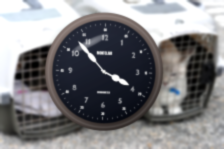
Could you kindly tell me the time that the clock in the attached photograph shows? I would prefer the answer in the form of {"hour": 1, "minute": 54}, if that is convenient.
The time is {"hour": 3, "minute": 53}
